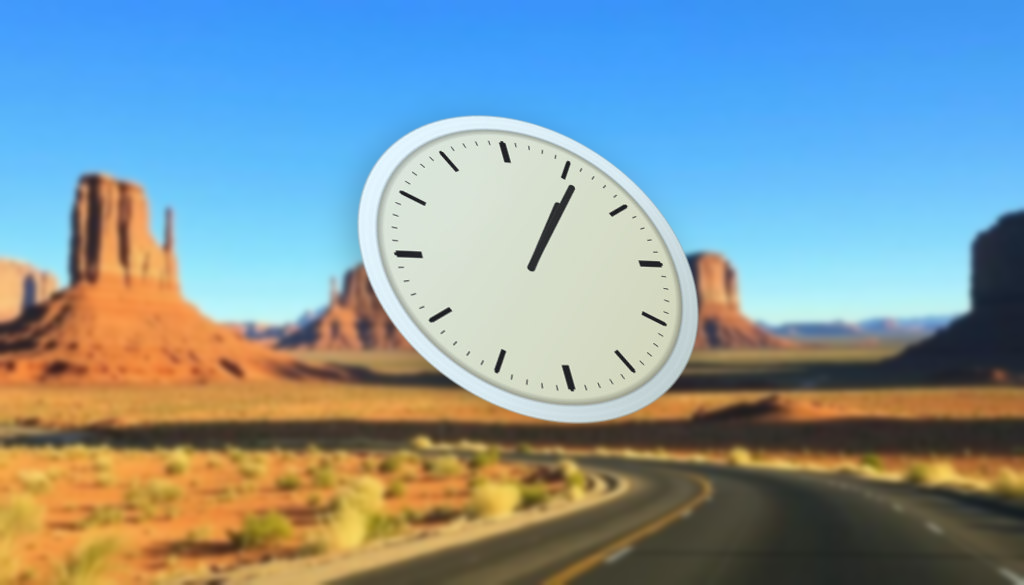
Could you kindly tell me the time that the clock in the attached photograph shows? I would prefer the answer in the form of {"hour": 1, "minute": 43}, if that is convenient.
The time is {"hour": 1, "minute": 6}
